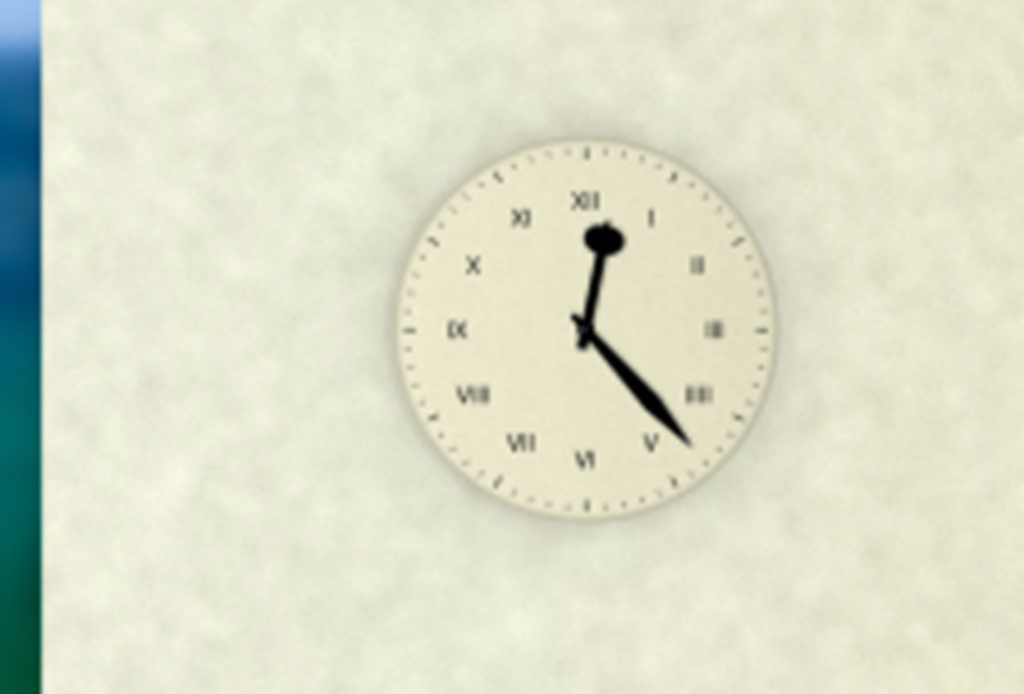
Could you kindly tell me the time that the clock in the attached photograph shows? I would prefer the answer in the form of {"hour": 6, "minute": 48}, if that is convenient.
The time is {"hour": 12, "minute": 23}
